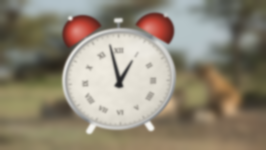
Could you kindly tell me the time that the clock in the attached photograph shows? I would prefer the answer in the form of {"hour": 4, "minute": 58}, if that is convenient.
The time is {"hour": 12, "minute": 58}
